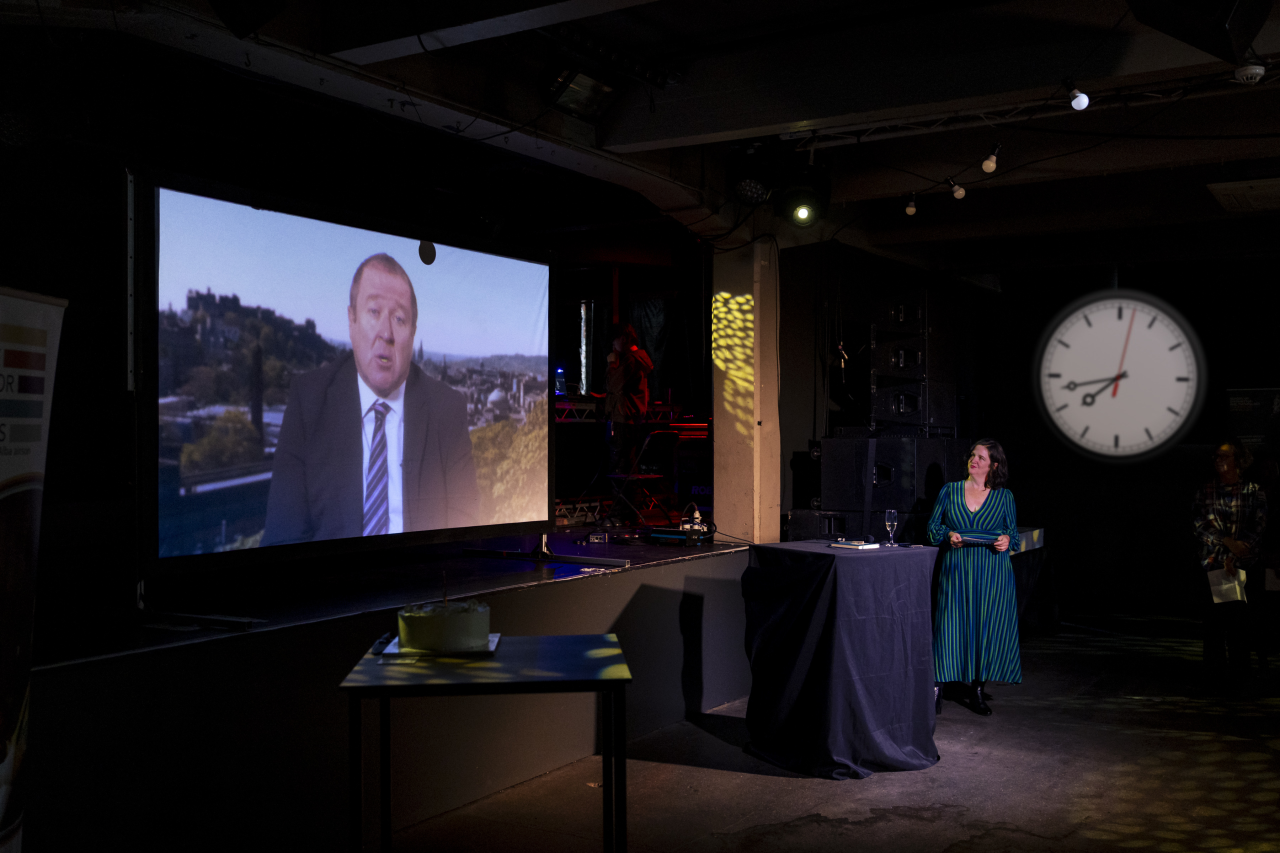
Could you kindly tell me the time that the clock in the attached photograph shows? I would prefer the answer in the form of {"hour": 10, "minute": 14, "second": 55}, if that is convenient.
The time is {"hour": 7, "minute": 43, "second": 2}
